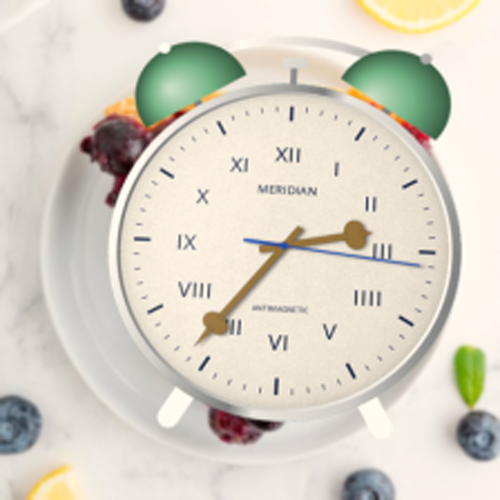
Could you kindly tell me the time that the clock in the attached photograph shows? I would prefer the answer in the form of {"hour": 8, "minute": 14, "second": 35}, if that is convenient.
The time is {"hour": 2, "minute": 36, "second": 16}
